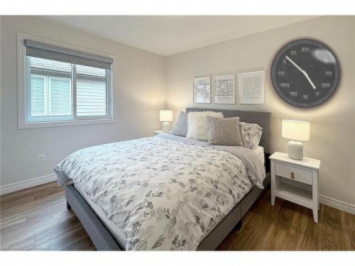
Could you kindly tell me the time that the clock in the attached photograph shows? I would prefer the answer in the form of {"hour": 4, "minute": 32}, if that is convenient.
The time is {"hour": 4, "minute": 52}
